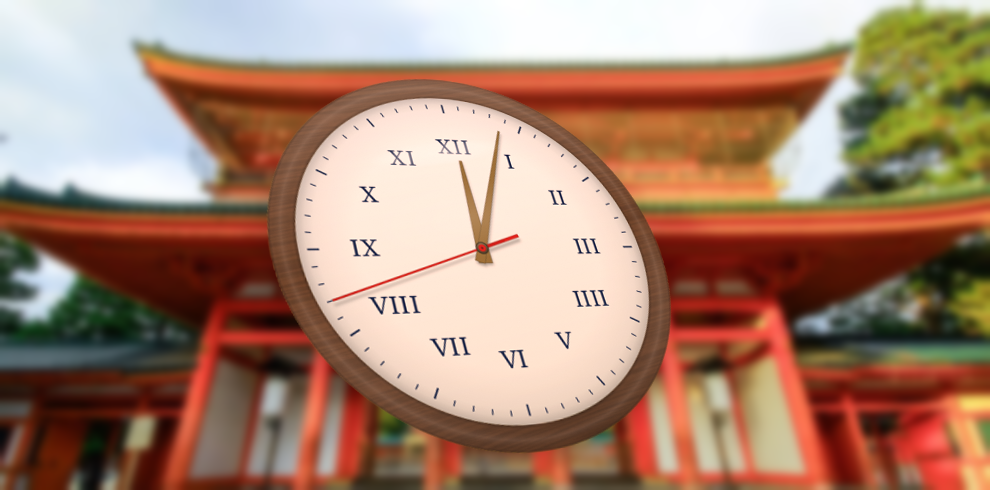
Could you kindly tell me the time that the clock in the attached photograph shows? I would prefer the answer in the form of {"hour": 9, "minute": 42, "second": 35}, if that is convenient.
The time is {"hour": 12, "minute": 3, "second": 42}
